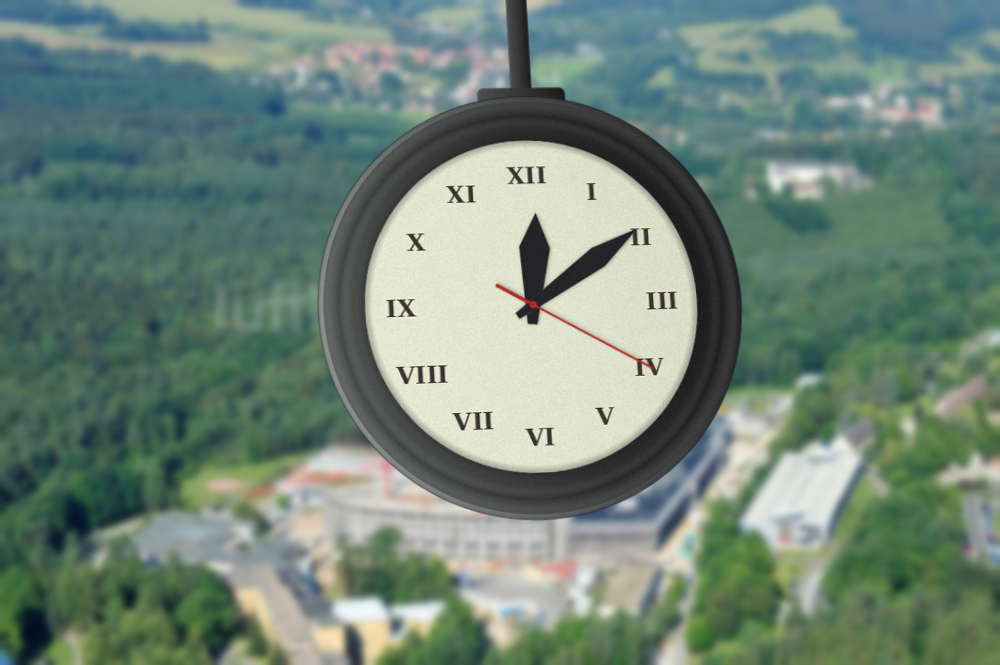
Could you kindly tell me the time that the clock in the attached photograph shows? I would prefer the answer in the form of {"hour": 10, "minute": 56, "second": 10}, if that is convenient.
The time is {"hour": 12, "minute": 9, "second": 20}
